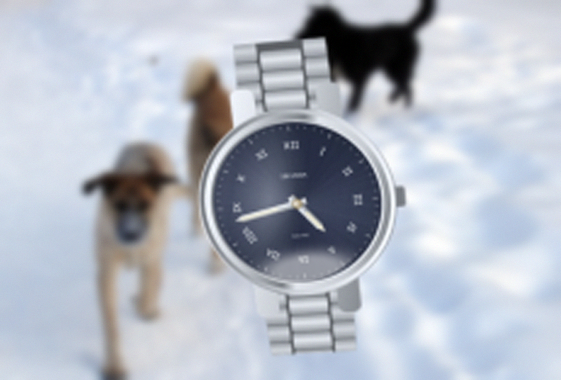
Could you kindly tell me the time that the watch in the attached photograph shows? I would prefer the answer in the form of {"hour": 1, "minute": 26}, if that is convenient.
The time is {"hour": 4, "minute": 43}
